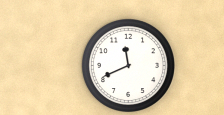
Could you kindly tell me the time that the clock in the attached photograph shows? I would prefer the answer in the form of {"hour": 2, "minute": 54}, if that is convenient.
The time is {"hour": 11, "minute": 41}
